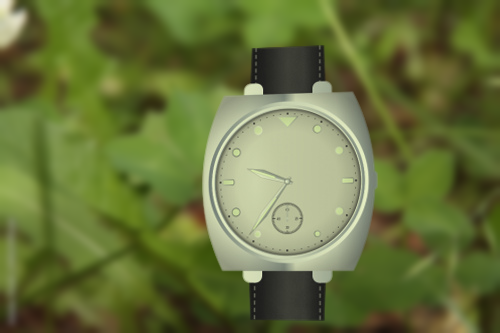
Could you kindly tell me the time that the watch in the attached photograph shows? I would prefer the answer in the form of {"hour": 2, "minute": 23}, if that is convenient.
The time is {"hour": 9, "minute": 36}
